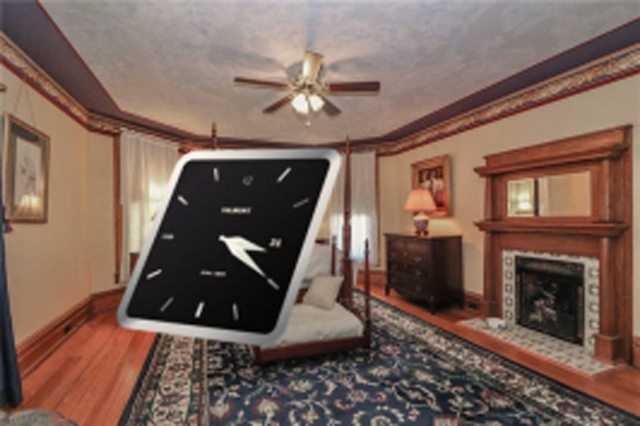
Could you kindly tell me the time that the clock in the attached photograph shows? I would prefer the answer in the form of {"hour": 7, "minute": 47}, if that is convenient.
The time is {"hour": 3, "minute": 20}
